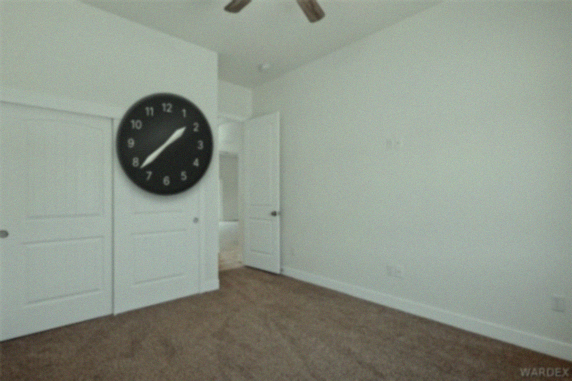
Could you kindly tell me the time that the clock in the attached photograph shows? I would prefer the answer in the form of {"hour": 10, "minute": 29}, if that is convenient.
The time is {"hour": 1, "minute": 38}
